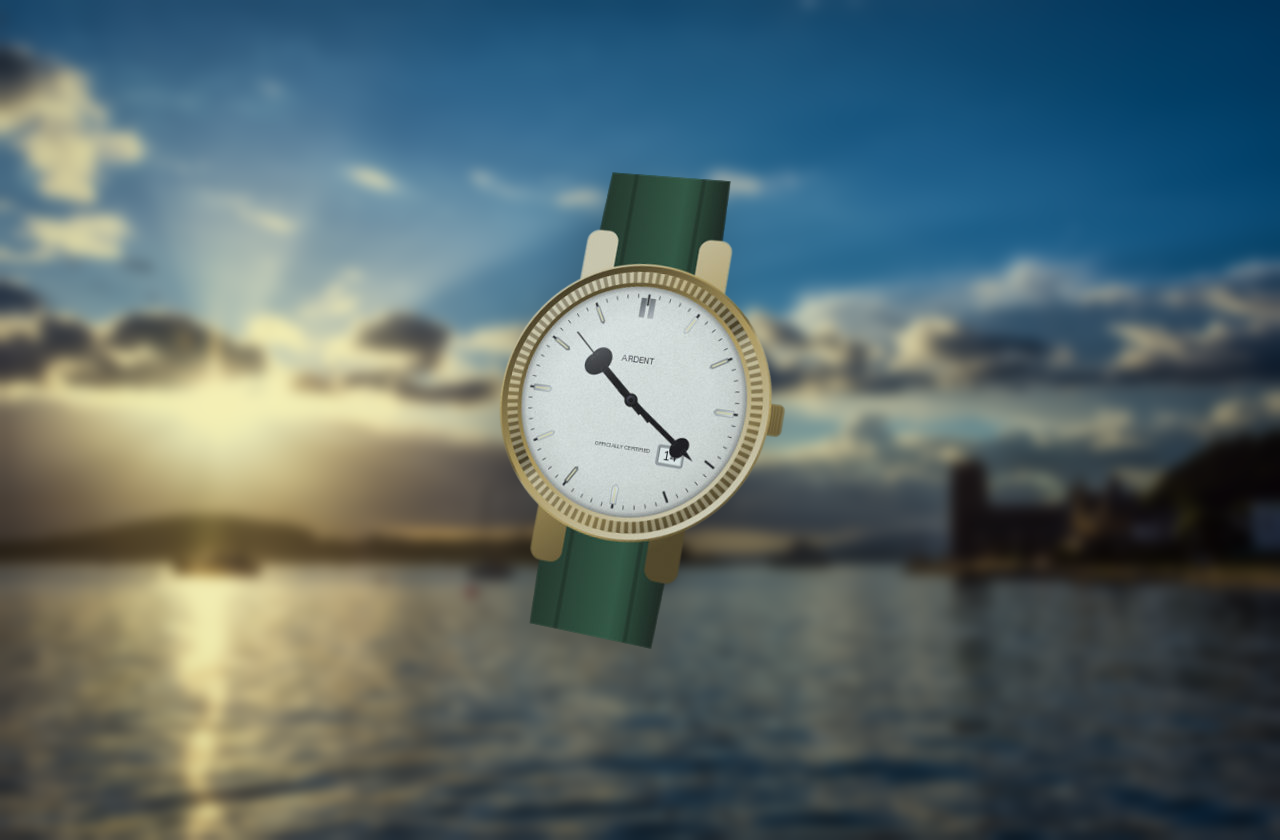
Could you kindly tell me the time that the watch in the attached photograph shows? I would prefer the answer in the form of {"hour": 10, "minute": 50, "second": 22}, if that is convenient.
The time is {"hour": 10, "minute": 20, "second": 52}
